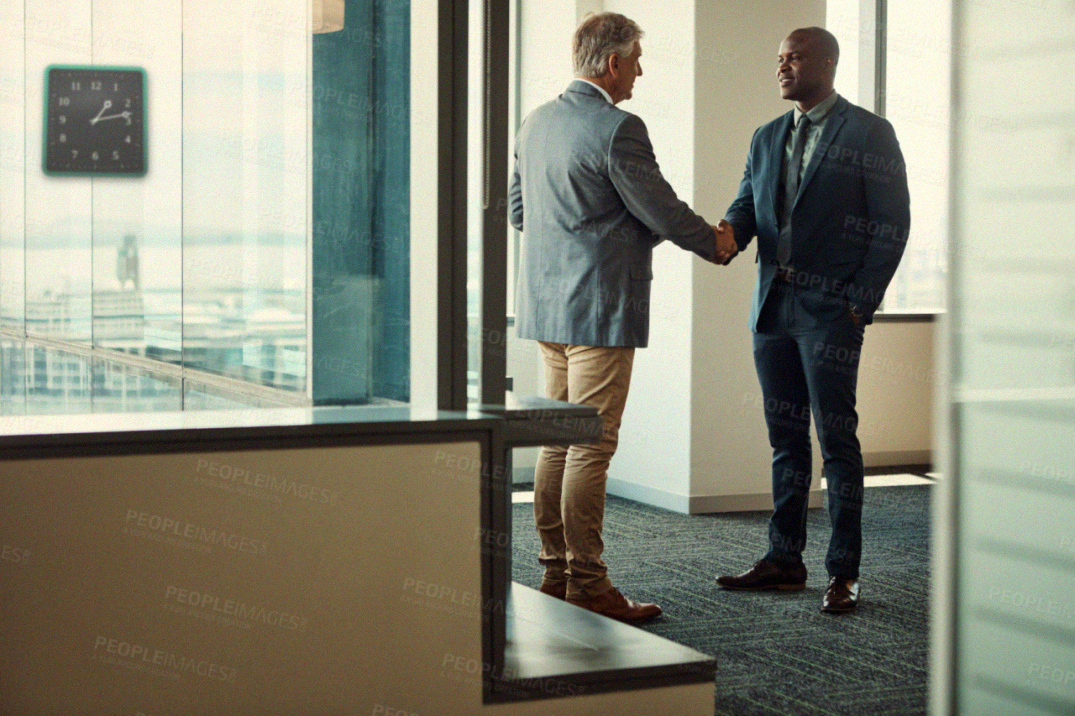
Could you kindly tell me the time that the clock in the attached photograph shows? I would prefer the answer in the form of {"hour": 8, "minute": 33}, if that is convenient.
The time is {"hour": 1, "minute": 13}
